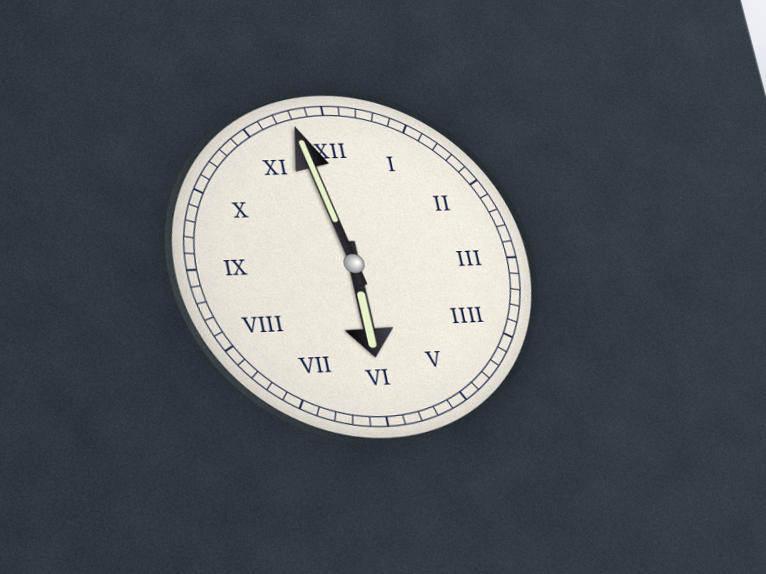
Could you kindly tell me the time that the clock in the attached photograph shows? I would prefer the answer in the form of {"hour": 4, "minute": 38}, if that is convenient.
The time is {"hour": 5, "minute": 58}
